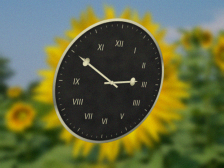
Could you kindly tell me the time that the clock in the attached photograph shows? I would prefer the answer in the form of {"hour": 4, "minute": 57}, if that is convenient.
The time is {"hour": 2, "minute": 50}
